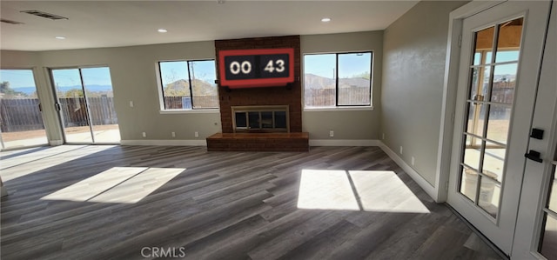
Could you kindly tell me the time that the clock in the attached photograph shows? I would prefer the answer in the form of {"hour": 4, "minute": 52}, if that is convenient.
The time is {"hour": 0, "minute": 43}
